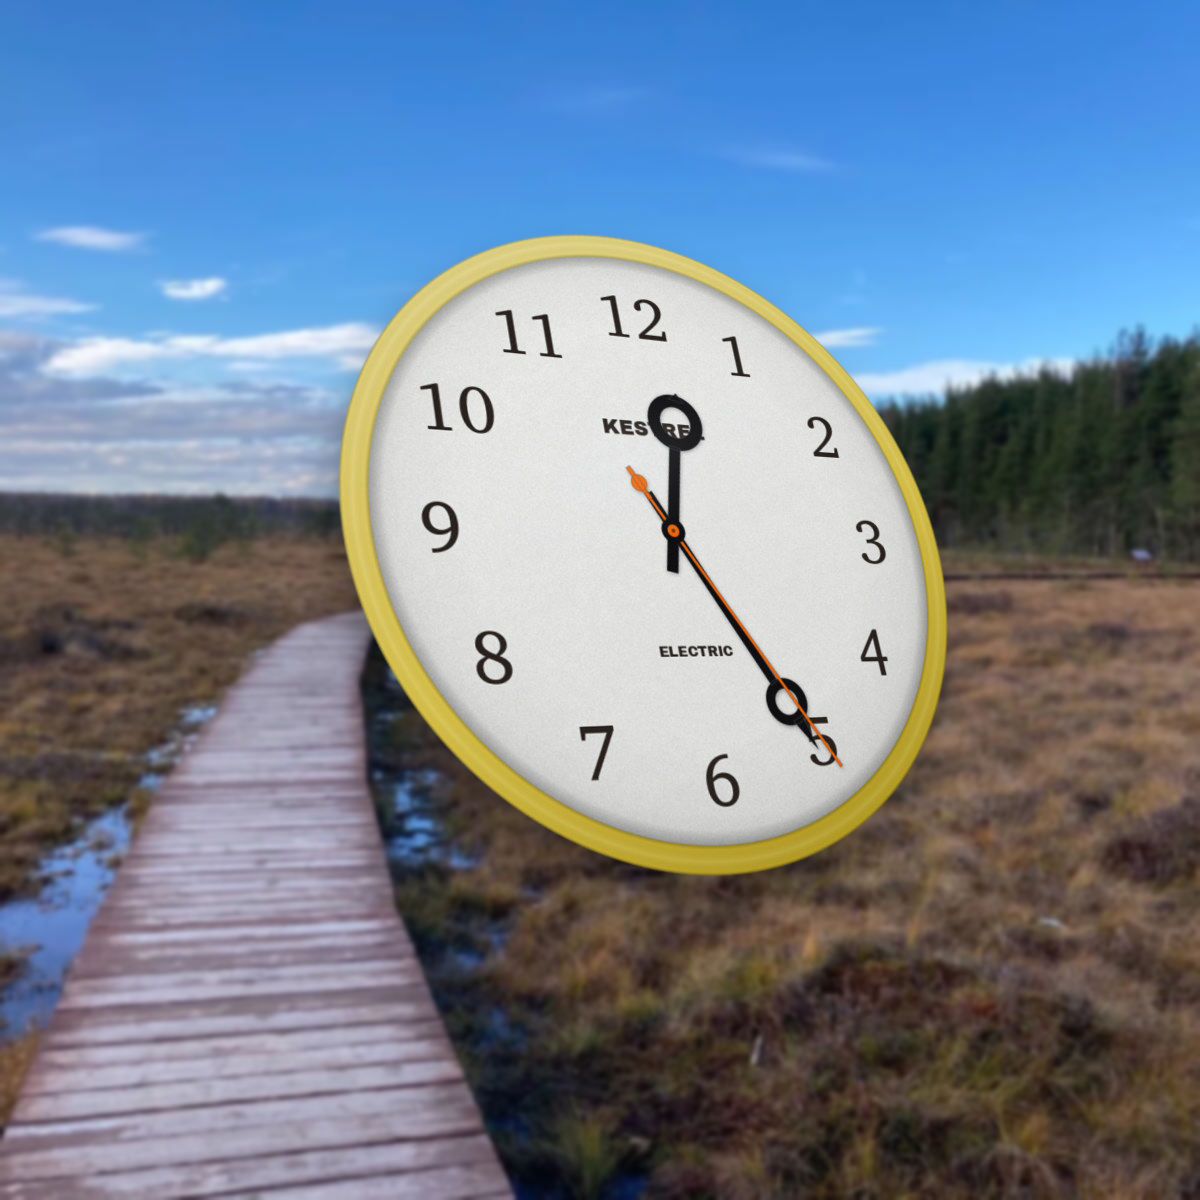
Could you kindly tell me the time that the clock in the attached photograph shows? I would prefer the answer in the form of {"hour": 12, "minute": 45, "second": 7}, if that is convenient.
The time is {"hour": 12, "minute": 25, "second": 25}
